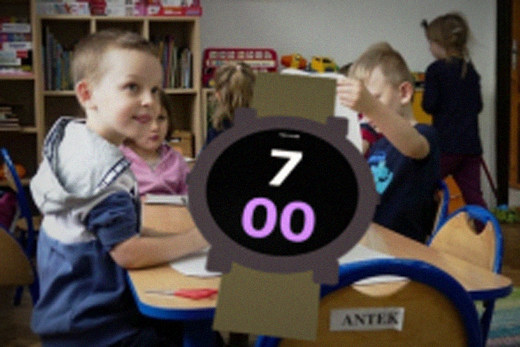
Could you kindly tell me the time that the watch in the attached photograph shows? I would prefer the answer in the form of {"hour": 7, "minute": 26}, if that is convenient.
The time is {"hour": 7, "minute": 0}
